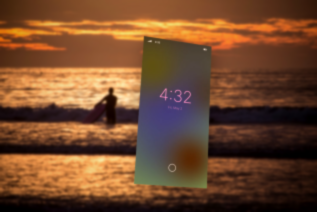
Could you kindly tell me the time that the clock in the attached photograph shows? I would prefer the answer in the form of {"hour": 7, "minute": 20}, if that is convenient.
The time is {"hour": 4, "minute": 32}
